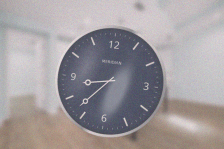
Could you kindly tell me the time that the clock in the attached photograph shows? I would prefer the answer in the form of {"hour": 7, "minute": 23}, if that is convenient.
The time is {"hour": 8, "minute": 37}
